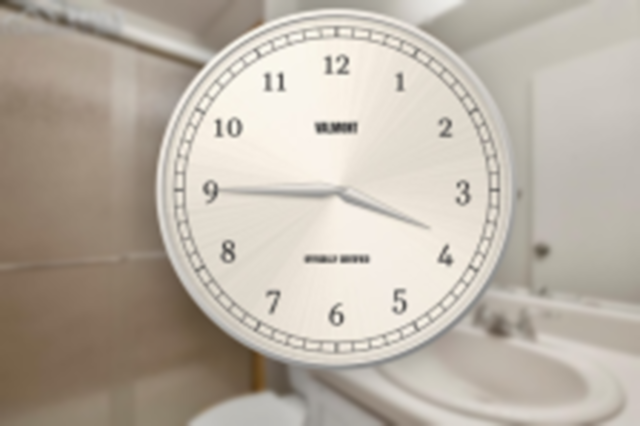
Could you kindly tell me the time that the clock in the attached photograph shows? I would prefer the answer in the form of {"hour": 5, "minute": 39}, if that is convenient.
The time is {"hour": 3, "minute": 45}
